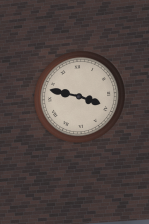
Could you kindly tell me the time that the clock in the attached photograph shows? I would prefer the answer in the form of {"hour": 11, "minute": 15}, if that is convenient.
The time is {"hour": 3, "minute": 48}
